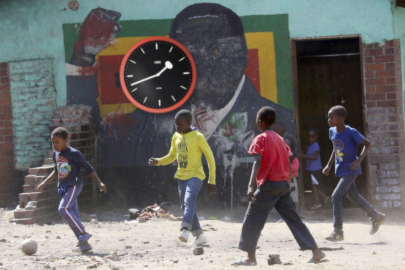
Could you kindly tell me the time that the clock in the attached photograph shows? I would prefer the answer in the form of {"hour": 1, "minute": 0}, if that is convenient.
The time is {"hour": 1, "minute": 42}
